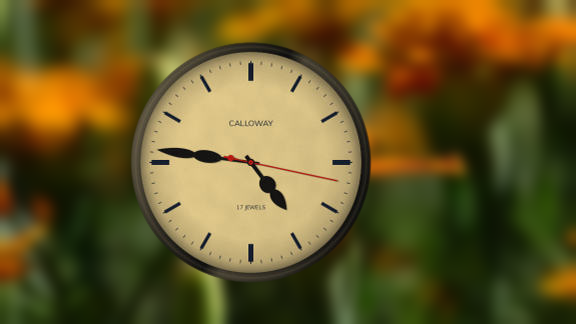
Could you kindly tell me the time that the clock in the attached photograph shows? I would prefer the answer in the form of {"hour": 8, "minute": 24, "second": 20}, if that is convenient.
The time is {"hour": 4, "minute": 46, "second": 17}
